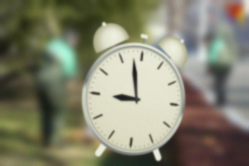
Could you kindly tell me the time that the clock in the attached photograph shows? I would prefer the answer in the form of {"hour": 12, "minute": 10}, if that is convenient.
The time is {"hour": 8, "minute": 58}
